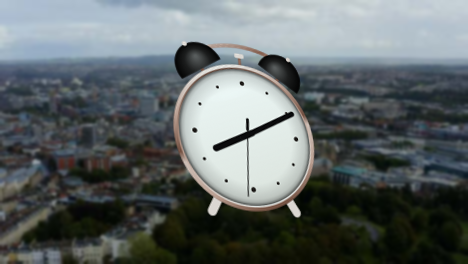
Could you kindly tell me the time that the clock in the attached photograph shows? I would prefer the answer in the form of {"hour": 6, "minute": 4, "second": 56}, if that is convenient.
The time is {"hour": 8, "minute": 10, "second": 31}
